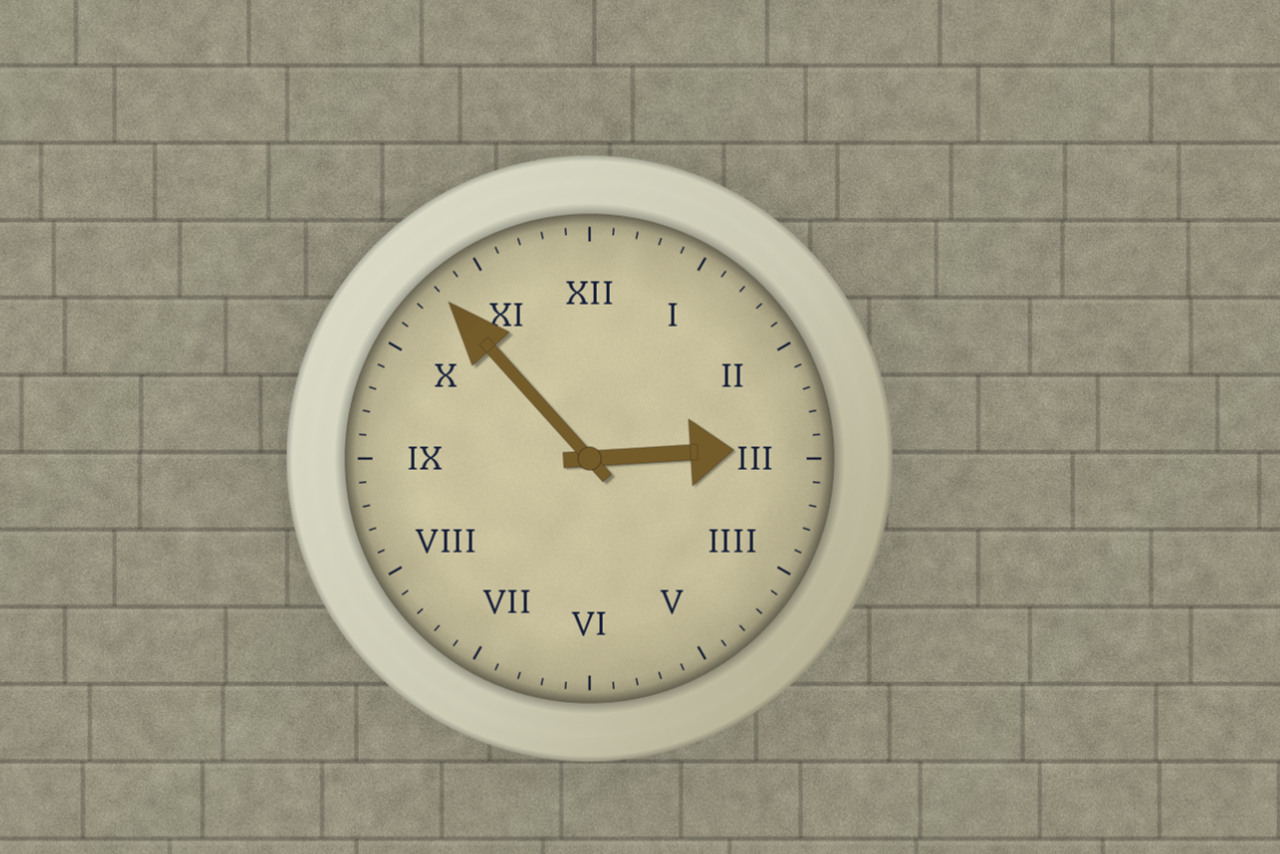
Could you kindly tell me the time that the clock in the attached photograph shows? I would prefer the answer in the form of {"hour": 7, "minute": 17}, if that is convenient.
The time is {"hour": 2, "minute": 53}
